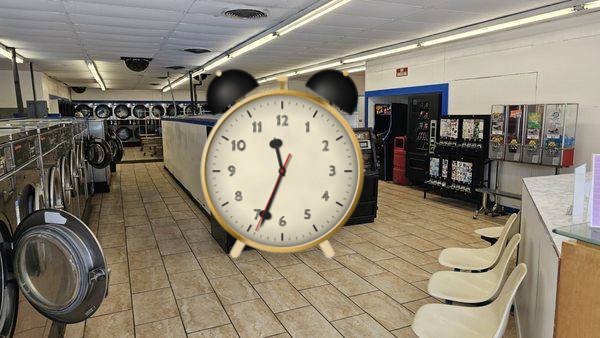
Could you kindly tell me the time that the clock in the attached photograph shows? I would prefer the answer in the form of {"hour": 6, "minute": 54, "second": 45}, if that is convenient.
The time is {"hour": 11, "minute": 33, "second": 34}
